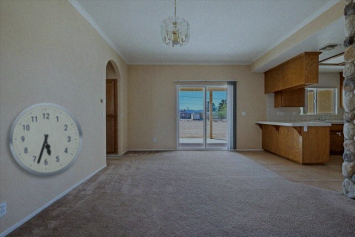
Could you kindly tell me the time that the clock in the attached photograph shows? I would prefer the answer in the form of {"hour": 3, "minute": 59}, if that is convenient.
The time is {"hour": 5, "minute": 33}
